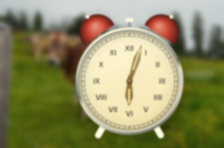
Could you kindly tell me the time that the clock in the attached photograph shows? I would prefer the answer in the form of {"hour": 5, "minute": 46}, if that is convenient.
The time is {"hour": 6, "minute": 3}
